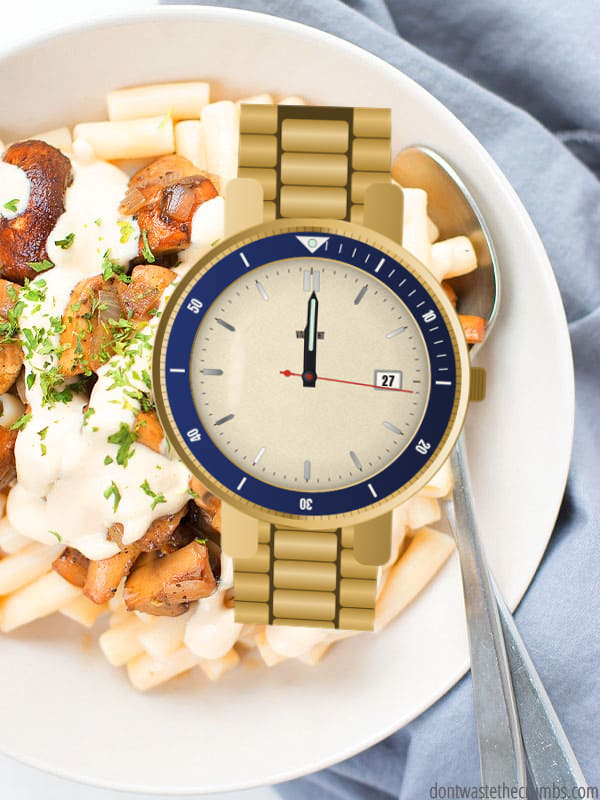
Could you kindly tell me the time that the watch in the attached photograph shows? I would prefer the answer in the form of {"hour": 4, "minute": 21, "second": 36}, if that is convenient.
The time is {"hour": 12, "minute": 0, "second": 16}
